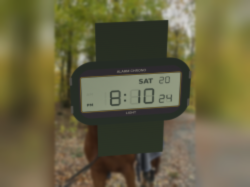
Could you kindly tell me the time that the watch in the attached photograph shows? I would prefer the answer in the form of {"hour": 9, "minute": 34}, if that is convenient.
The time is {"hour": 8, "minute": 10}
